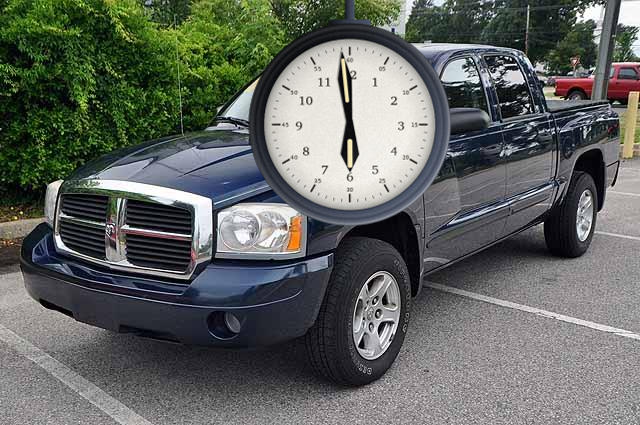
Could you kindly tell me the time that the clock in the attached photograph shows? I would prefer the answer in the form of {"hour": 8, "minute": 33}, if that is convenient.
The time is {"hour": 5, "minute": 59}
